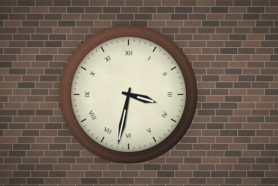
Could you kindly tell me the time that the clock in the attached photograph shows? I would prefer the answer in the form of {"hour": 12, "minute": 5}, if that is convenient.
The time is {"hour": 3, "minute": 32}
